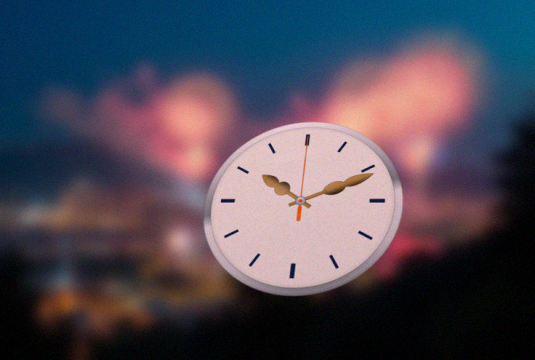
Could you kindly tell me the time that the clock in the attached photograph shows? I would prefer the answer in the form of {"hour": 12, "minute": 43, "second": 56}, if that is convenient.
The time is {"hour": 10, "minute": 11, "second": 0}
